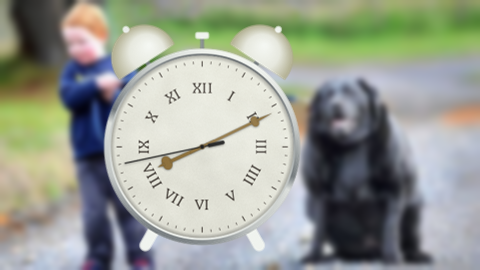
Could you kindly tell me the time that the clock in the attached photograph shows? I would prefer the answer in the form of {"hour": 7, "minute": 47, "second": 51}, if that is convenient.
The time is {"hour": 8, "minute": 10, "second": 43}
